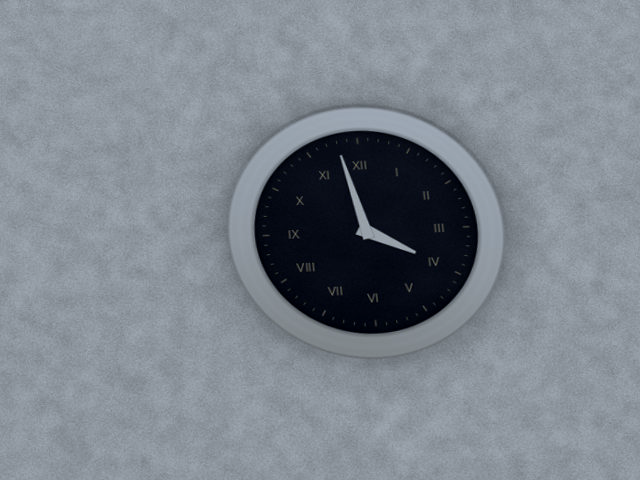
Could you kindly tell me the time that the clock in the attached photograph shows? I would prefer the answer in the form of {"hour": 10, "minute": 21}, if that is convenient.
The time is {"hour": 3, "minute": 58}
